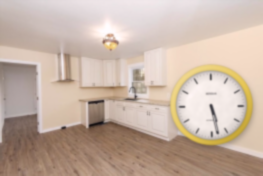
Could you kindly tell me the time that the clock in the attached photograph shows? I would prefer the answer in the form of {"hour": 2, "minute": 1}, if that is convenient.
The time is {"hour": 5, "minute": 28}
